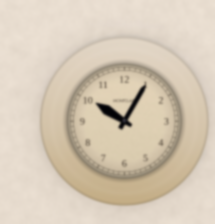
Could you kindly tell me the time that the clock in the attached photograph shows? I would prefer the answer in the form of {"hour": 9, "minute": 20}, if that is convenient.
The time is {"hour": 10, "minute": 5}
